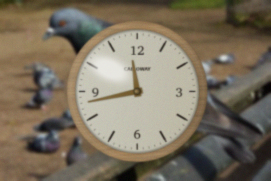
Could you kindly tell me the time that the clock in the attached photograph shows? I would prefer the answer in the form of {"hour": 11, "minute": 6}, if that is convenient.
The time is {"hour": 11, "minute": 43}
